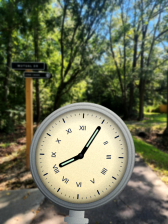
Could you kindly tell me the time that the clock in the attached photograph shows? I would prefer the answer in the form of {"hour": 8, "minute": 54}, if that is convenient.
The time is {"hour": 8, "minute": 5}
